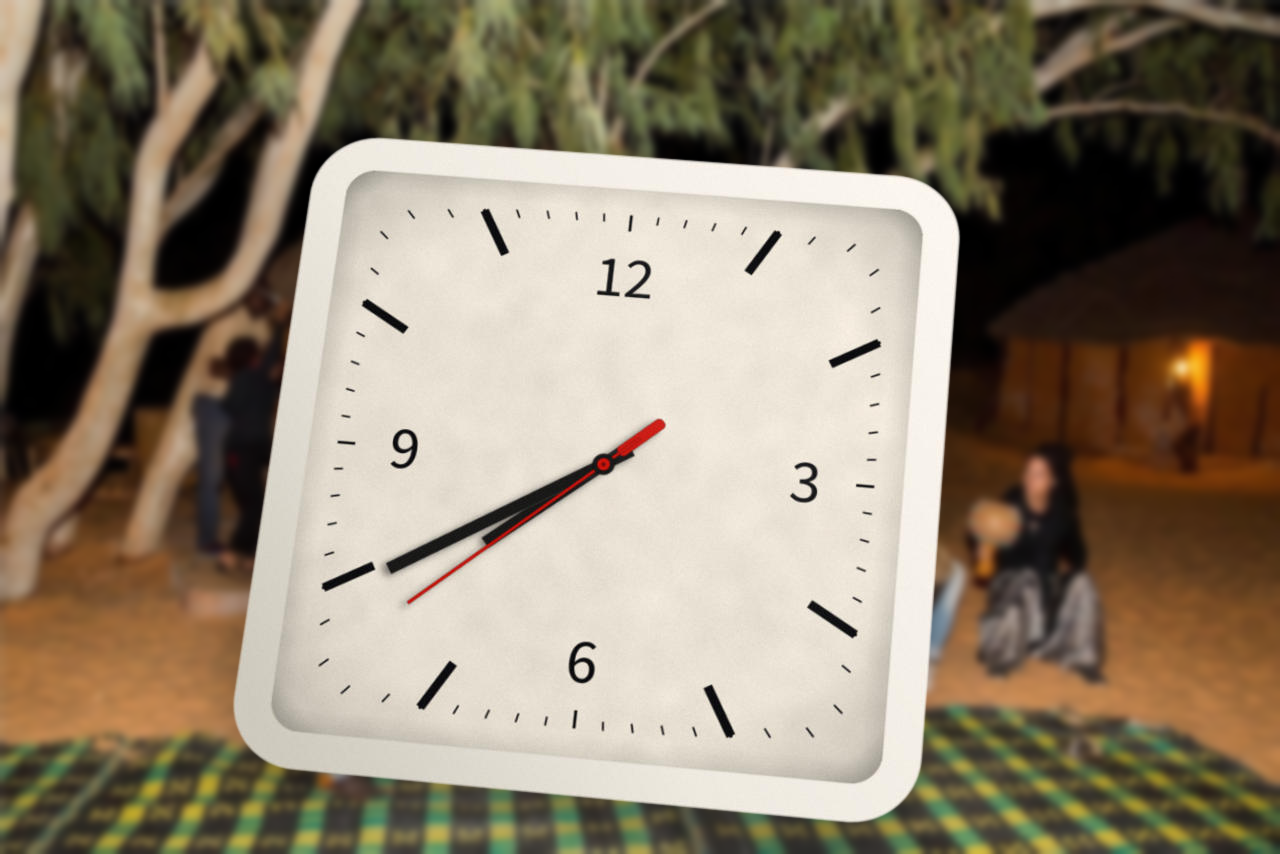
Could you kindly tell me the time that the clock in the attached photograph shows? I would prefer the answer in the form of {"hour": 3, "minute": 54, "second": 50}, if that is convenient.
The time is {"hour": 7, "minute": 39, "second": 38}
